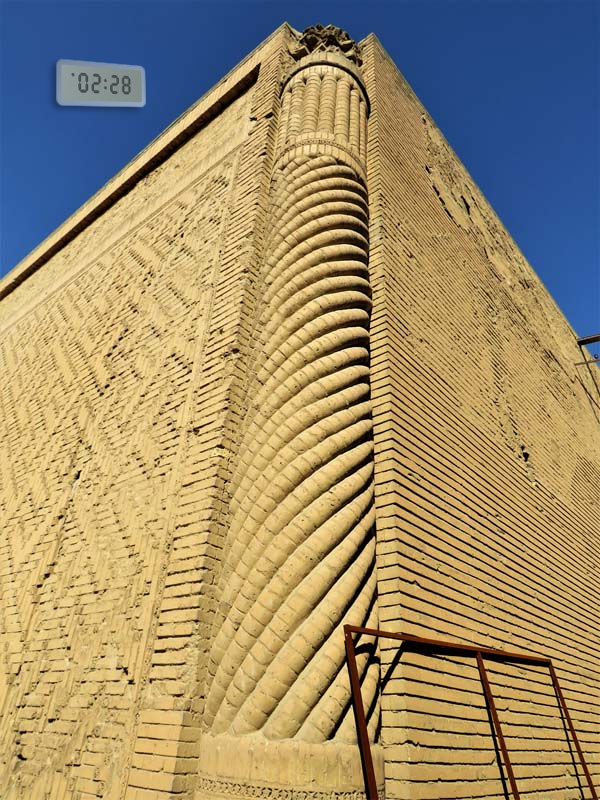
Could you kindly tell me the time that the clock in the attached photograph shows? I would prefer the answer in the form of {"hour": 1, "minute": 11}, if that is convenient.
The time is {"hour": 2, "minute": 28}
